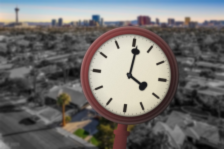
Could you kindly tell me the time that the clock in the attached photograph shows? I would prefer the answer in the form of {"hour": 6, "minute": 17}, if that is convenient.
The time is {"hour": 4, "minute": 1}
